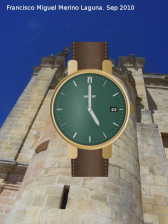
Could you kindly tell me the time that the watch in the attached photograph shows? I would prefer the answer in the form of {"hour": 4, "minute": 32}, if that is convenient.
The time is {"hour": 5, "minute": 0}
